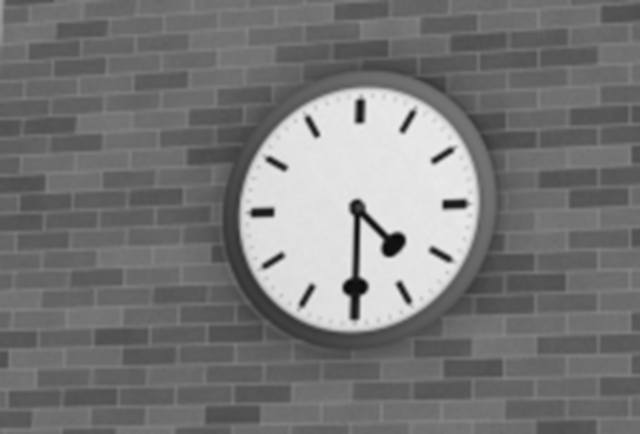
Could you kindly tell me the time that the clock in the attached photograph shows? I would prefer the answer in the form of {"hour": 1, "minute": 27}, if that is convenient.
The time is {"hour": 4, "minute": 30}
